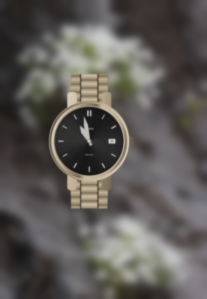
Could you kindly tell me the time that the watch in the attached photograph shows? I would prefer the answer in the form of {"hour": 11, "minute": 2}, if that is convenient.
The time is {"hour": 10, "minute": 58}
